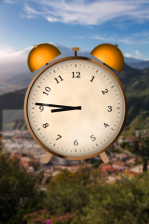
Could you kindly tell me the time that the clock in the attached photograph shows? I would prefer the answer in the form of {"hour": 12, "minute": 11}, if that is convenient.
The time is {"hour": 8, "minute": 46}
